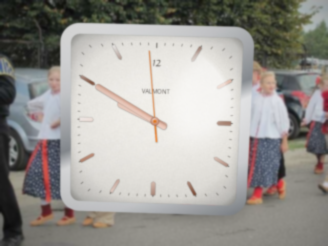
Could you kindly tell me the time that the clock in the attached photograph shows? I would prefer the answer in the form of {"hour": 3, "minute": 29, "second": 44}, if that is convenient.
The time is {"hour": 9, "minute": 49, "second": 59}
